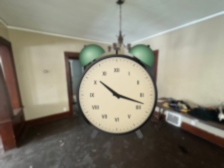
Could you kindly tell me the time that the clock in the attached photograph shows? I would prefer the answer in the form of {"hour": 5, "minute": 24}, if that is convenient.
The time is {"hour": 10, "minute": 18}
